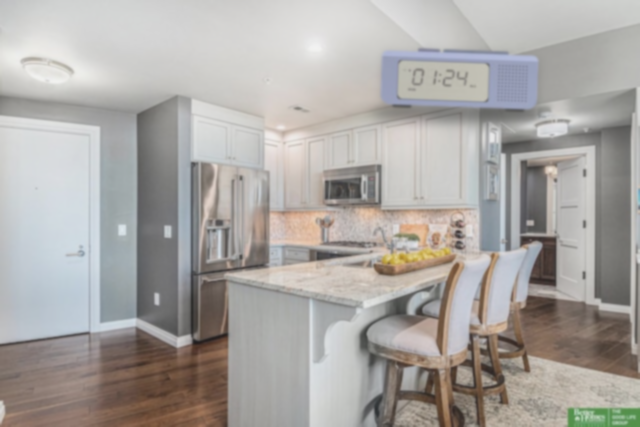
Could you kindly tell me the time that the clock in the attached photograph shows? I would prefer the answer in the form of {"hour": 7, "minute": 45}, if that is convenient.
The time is {"hour": 1, "minute": 24}
